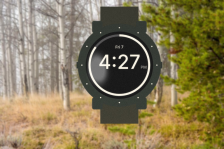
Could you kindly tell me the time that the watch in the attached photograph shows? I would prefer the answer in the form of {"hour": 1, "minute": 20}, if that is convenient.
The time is {"hour": 4, "minute": 27}
